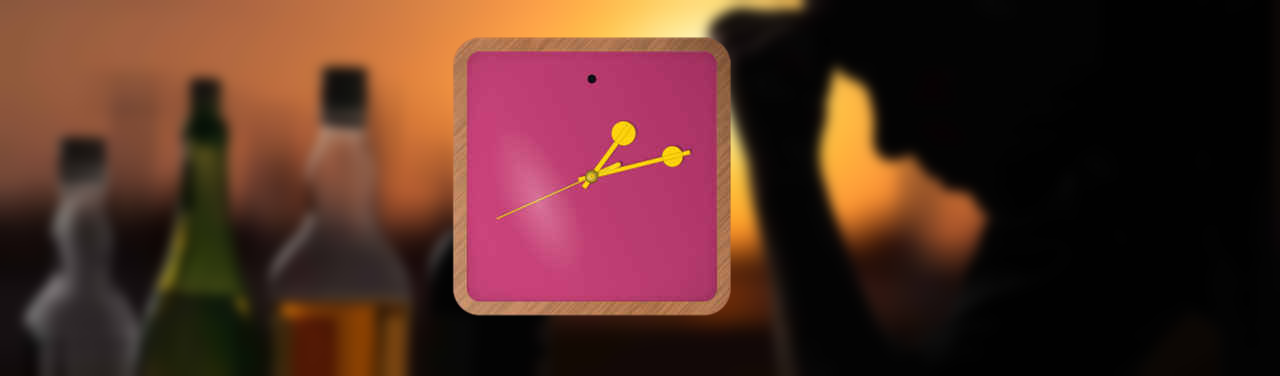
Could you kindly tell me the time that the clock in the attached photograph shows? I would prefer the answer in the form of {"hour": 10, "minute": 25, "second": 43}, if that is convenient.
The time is {"hour": 1, "minute": 12, "second": 41}
